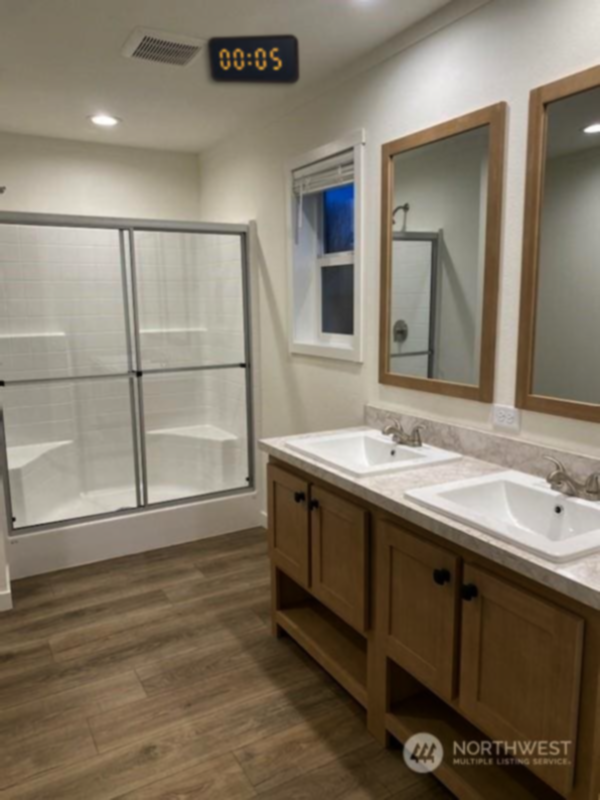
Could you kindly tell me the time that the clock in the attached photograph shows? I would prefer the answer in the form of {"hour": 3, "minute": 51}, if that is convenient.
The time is {"hour": 0, "minute": 5}
